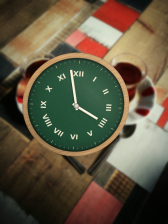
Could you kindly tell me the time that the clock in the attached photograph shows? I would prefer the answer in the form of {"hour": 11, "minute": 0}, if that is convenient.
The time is {"hour": 3, "minute": 58}
